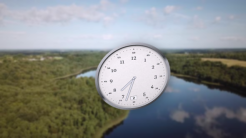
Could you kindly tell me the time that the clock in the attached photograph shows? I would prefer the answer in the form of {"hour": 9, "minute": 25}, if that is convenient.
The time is {"hour": 7, "minute": 33}
